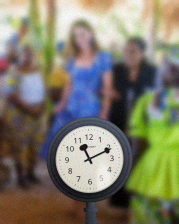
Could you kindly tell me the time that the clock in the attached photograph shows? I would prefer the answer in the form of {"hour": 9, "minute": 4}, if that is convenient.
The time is {"hour": 11, "minute": 11}
